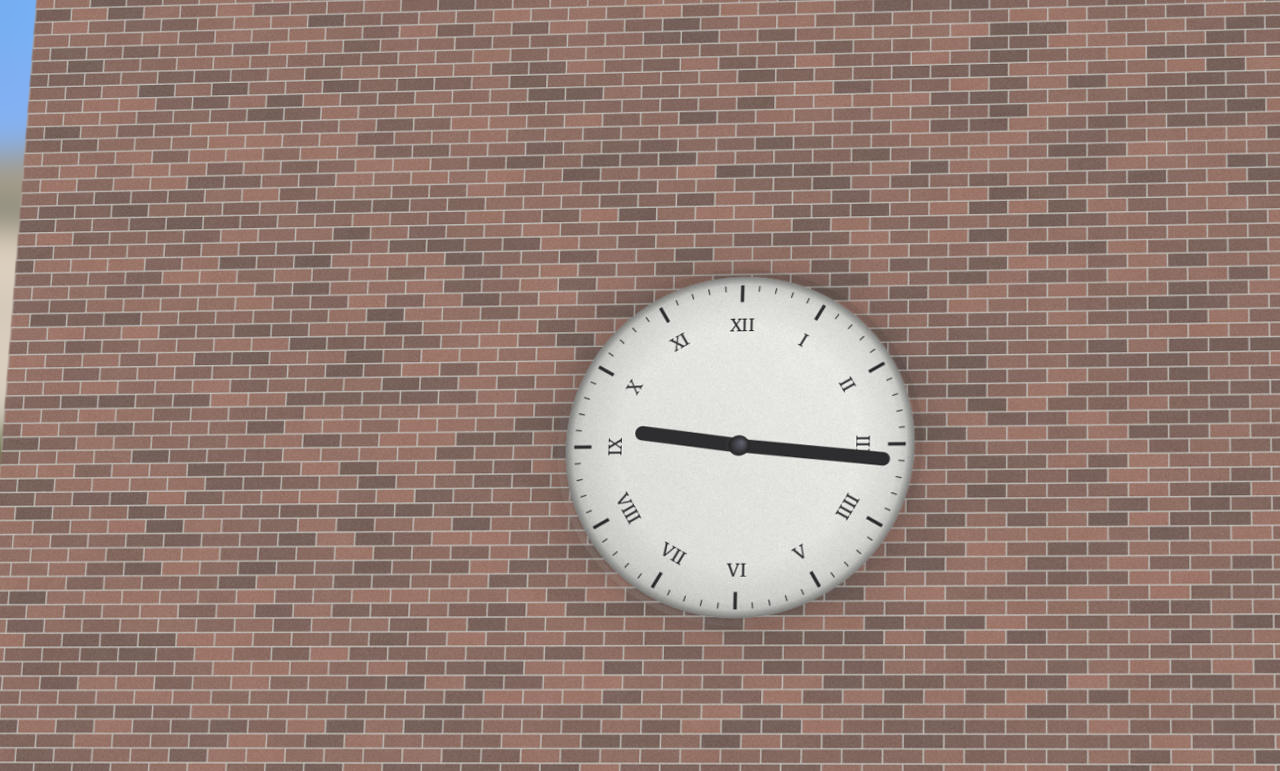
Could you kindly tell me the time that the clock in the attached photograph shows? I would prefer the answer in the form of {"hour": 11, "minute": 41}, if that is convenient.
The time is {"hour": 9, "minute": 16}
